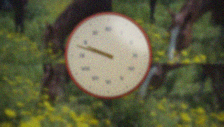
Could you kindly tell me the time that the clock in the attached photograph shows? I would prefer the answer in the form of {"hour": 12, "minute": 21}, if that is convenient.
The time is {"hour": 9, "minute": 48}
